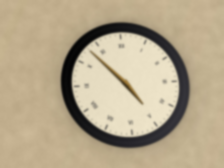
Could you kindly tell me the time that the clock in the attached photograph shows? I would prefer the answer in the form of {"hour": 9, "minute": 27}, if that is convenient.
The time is {"hour": 4, "minute": 53}
